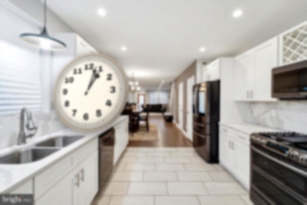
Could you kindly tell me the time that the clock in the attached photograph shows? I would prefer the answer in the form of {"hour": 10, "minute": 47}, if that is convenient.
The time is {"hour": 1, "minute": 3}
